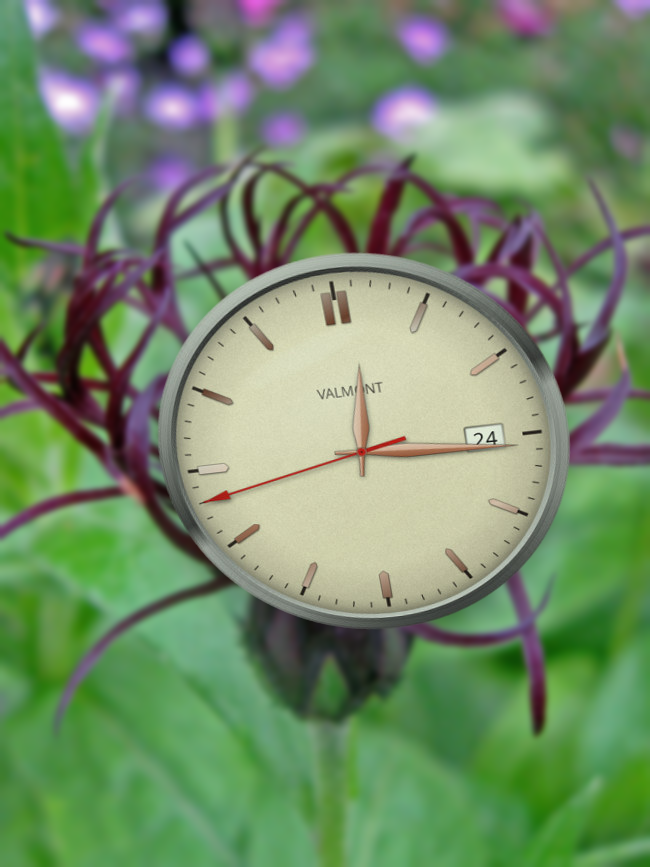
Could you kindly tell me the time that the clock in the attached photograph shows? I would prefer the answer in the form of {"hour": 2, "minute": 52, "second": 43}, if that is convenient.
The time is {"hour": 12, "minute": 15, "second": 43}
